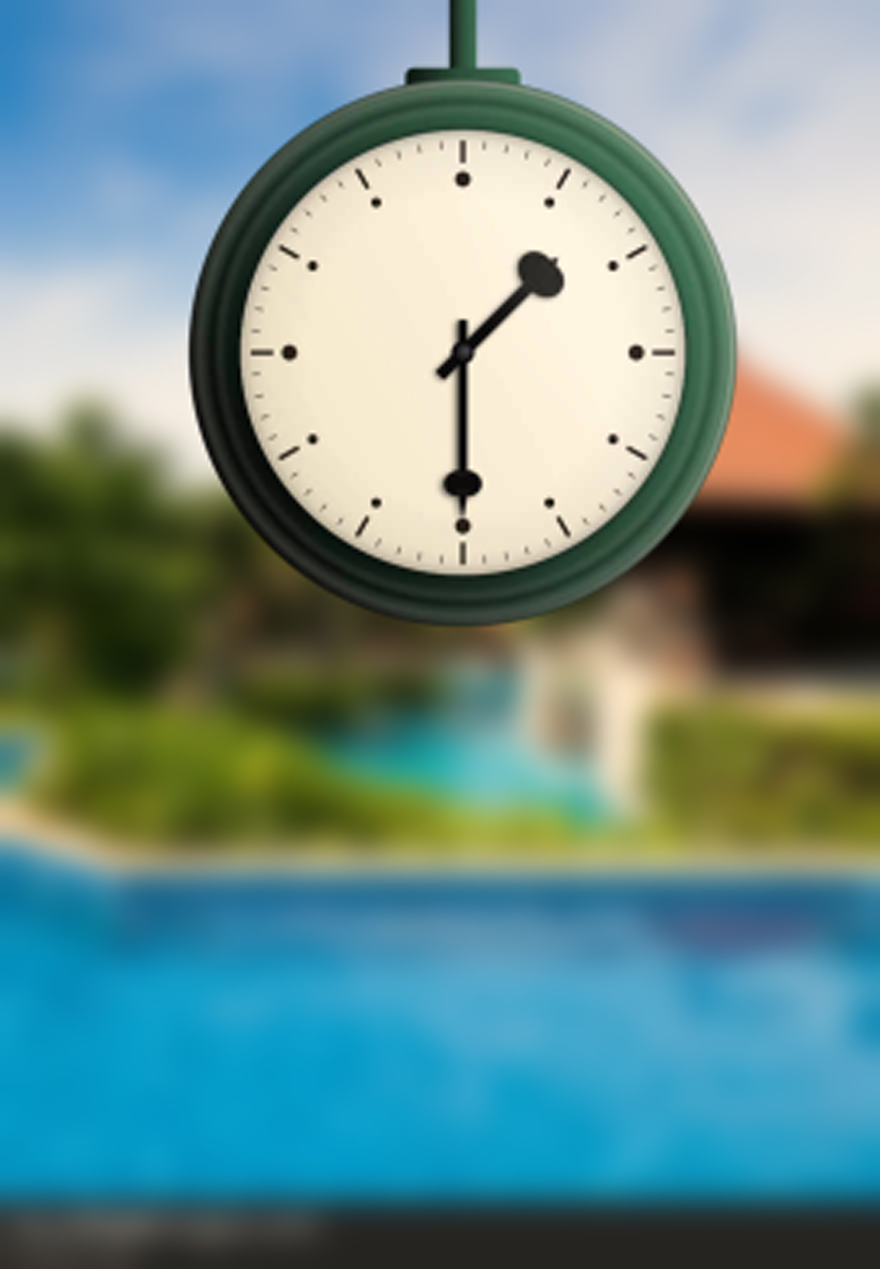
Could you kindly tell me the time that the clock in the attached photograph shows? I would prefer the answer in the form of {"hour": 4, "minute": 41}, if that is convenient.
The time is {"hour": 1, "minute": 30}
